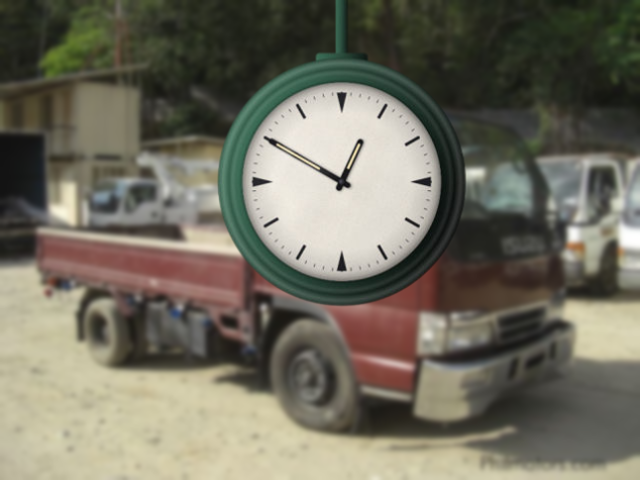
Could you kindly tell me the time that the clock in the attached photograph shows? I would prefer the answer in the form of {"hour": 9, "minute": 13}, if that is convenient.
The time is {"hour": 12, "minute": 50}
